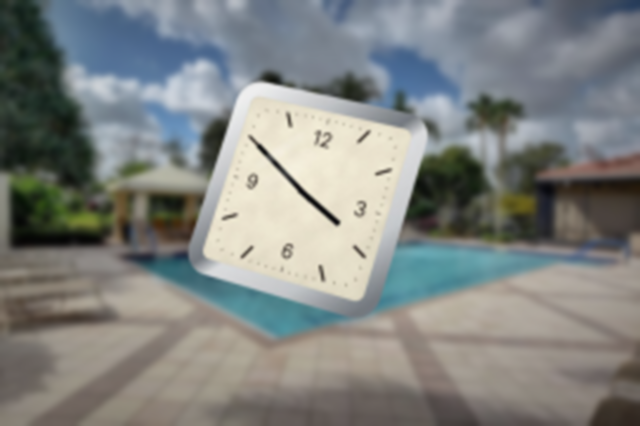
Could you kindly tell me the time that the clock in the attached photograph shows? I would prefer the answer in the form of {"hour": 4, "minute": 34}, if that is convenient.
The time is {"hour": 3, "minute": 50}
